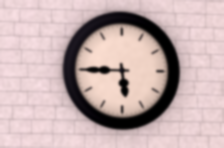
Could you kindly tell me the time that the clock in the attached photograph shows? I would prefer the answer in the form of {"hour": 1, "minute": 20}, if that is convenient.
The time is {"hour": 5, "minute": 45}
